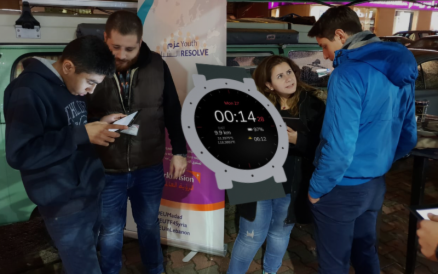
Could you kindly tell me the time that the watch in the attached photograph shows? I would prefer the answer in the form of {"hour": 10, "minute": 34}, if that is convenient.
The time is {"hour": 0, "minute": 14}
